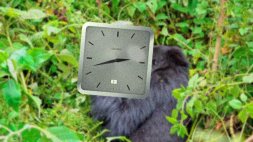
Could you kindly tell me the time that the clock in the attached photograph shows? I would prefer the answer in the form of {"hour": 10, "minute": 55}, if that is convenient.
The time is {"hour": 2, "minute": 42}
